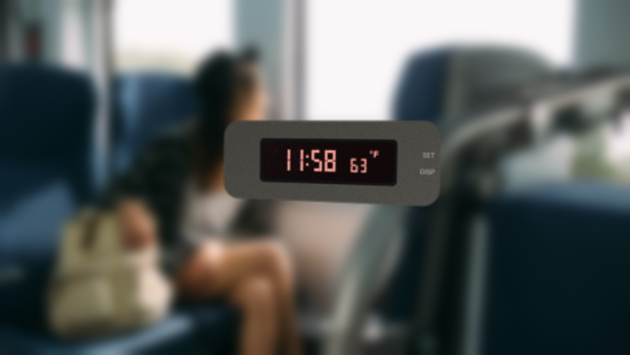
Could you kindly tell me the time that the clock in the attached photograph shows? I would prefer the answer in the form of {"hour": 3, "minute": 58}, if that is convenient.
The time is {"hour": 11, "minute": 58}
